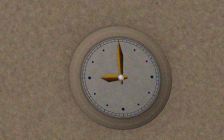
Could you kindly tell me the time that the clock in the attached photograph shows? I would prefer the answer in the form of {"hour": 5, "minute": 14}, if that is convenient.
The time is {"hour": 9, "minute": 0}
